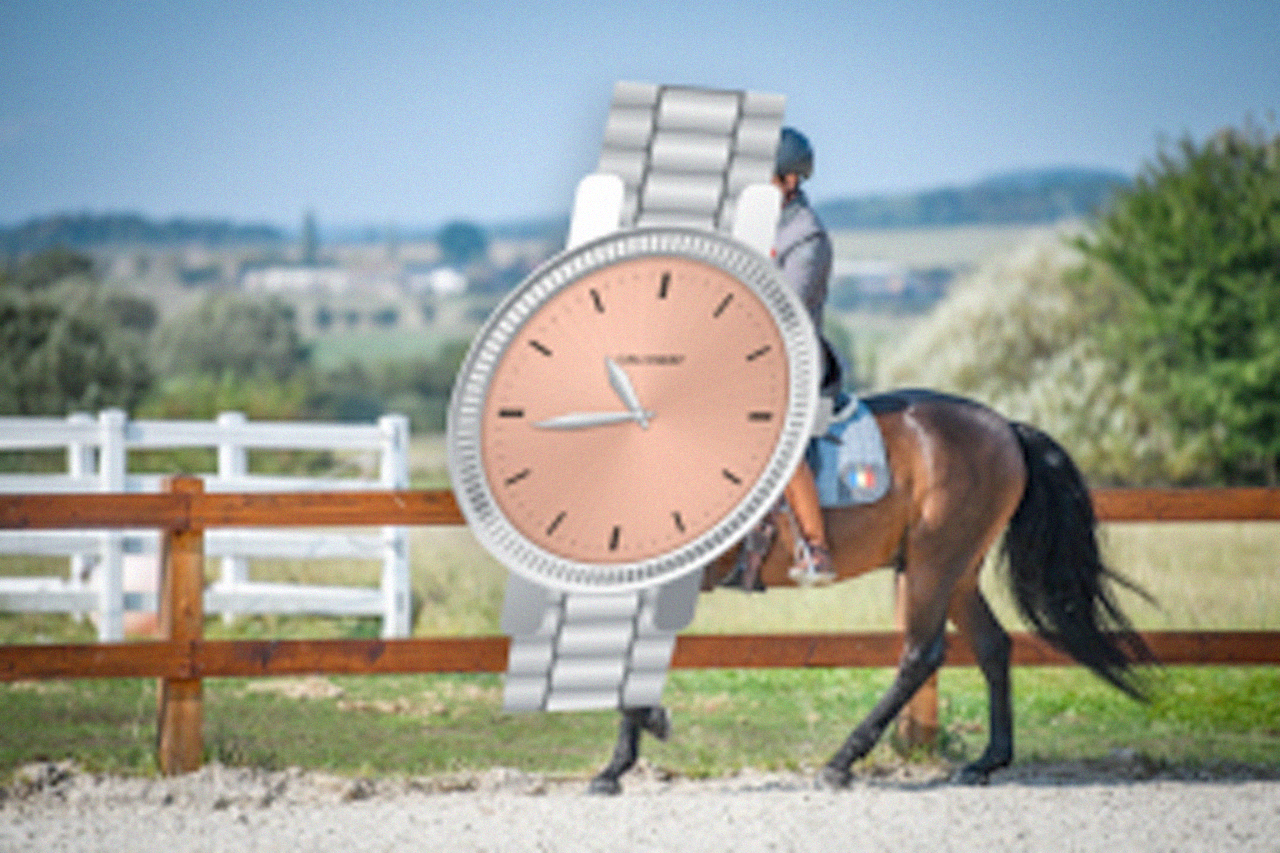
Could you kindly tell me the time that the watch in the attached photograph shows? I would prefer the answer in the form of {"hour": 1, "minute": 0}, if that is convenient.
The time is {"hour": 10, "minute": 44}
